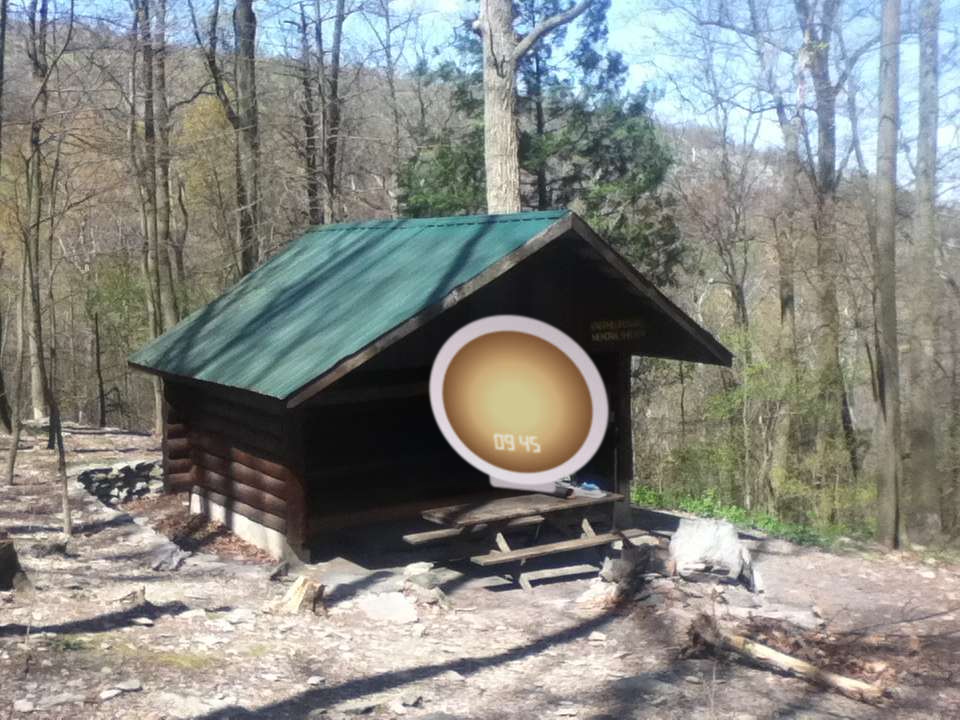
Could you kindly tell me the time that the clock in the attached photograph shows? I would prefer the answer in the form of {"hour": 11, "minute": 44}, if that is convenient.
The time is {"hour": 9, "minute": 45}
